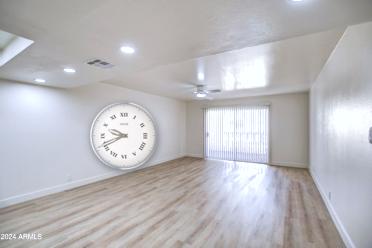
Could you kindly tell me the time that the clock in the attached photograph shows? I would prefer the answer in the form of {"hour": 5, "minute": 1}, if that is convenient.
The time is {"hour": 9, "minute": 41}
